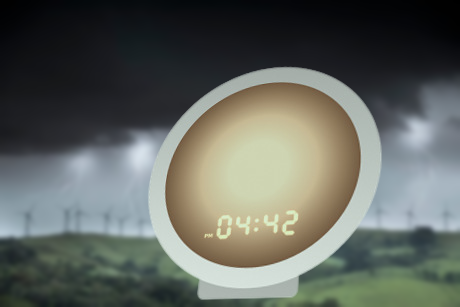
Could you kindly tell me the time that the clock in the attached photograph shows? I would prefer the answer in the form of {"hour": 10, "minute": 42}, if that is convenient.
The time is {"hour": 4, "minute": 42}
